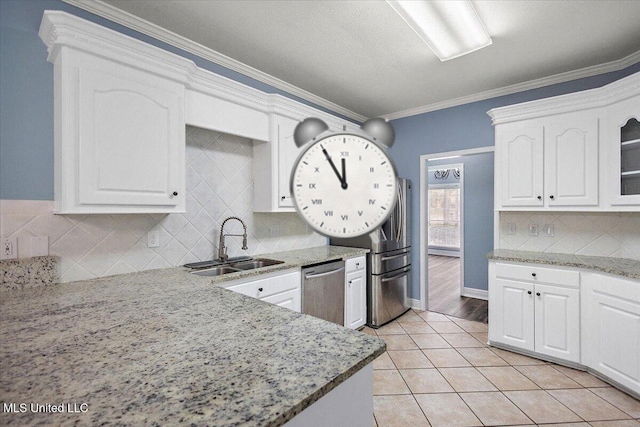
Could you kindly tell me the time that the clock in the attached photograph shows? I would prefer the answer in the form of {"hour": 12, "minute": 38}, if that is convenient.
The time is {"hour": 11, "minute": 55}
